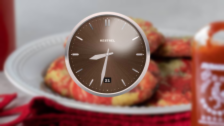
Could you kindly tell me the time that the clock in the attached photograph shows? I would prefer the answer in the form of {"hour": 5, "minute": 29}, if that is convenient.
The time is {"hour": 8, "minute": 32}
